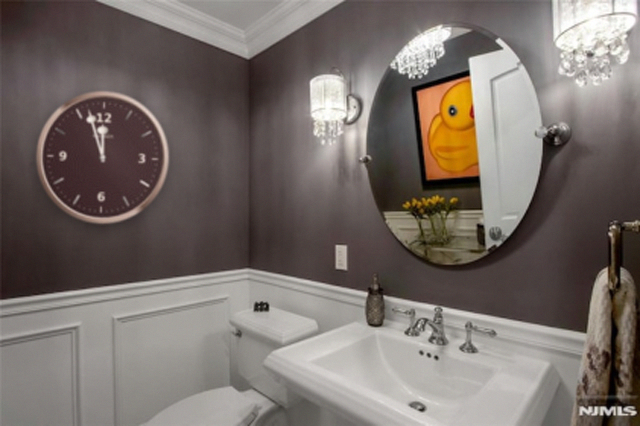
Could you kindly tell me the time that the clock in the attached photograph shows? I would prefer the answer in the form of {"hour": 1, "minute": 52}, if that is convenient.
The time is {"hour": 11, "minute": 57}
